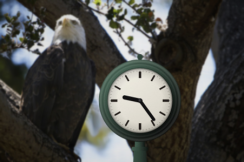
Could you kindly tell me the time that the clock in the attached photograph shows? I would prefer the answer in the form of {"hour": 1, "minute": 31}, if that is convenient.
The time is {"hour": 9, "minute": 24}
